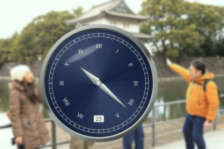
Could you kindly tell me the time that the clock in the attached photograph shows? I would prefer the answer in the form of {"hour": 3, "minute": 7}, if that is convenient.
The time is {"hour": 10, "minute": 22}
